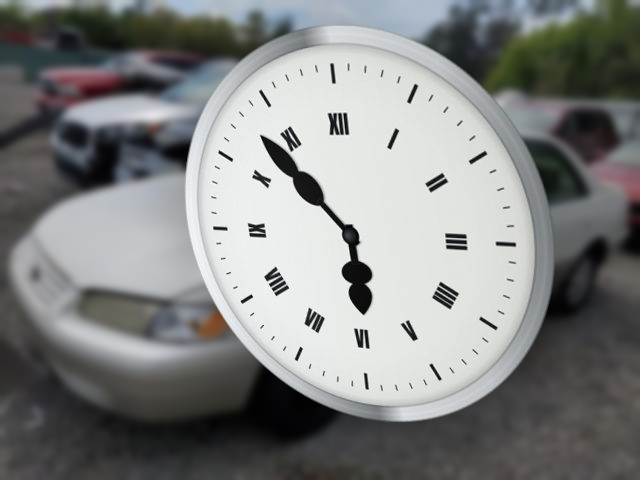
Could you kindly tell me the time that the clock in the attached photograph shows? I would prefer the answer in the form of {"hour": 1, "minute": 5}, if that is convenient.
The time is {"hour": 5, "minute": 53}
